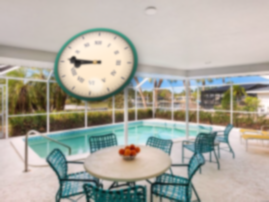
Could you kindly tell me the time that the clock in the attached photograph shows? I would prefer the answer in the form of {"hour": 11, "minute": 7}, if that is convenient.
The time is {"hour": 8, "minute": 46}
